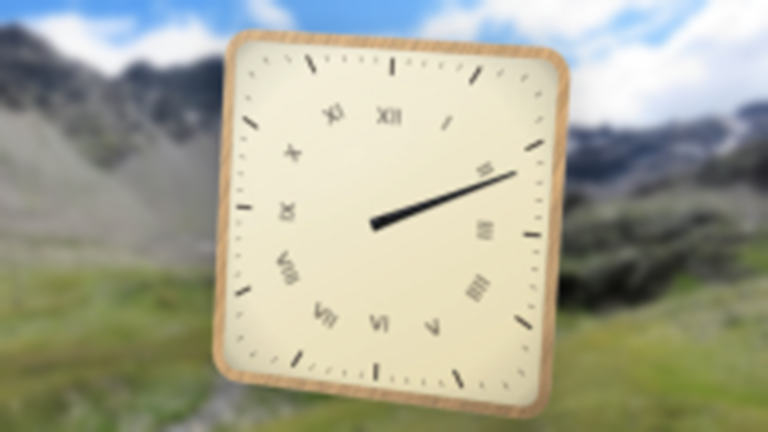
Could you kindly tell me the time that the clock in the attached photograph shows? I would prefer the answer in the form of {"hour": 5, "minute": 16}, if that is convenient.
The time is {"hour": 2, "minute": 11}
